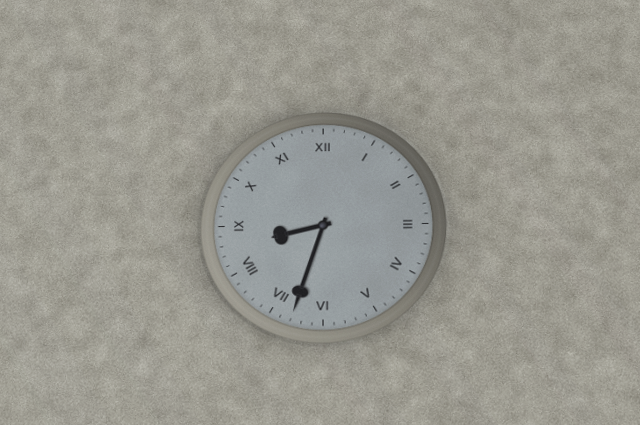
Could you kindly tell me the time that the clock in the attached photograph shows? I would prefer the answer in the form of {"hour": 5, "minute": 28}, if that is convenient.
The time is {"hour": 8, "minute": 33}
